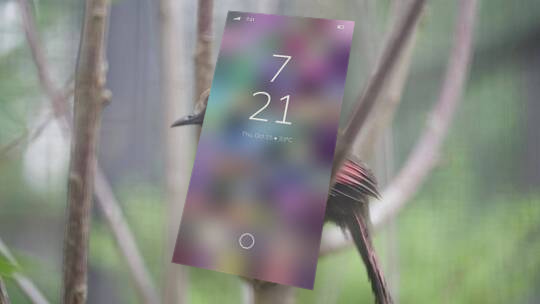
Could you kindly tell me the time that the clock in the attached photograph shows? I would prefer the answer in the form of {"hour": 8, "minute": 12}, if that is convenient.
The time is {"hour": 7, "minute": 21}
